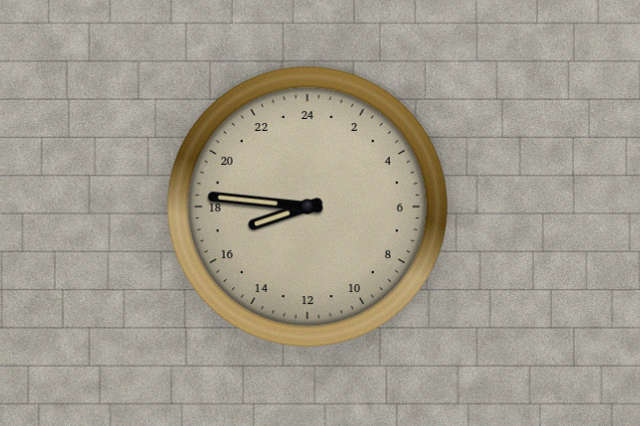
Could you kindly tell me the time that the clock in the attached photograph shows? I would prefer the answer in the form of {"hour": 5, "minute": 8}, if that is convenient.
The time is {"hour": 16, "minute": 46}
